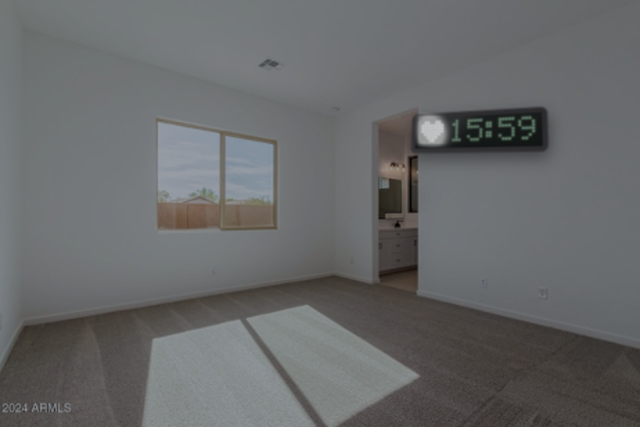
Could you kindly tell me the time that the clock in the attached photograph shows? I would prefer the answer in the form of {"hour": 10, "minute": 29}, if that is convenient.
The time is {"hour": 15, "minute": 59}
